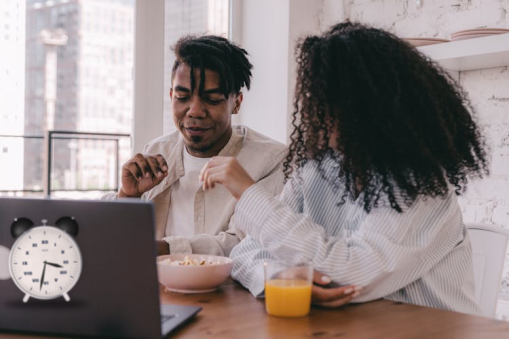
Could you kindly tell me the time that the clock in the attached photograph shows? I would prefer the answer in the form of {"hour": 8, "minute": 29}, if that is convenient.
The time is {"hour": 3, "minute": 32}
